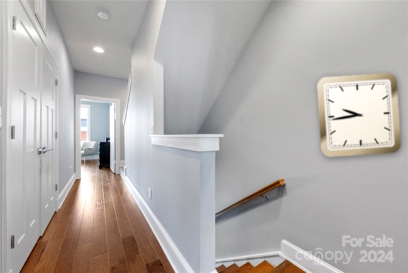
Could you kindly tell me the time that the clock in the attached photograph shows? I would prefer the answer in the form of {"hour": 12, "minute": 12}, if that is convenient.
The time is {"hour": 9, "minute": 44}
